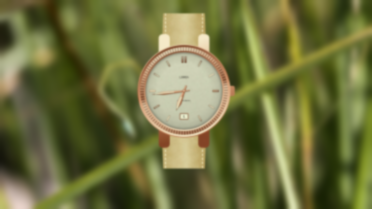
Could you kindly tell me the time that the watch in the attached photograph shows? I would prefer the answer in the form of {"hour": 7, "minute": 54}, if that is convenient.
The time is {"hour": 6, "minute": 44}
